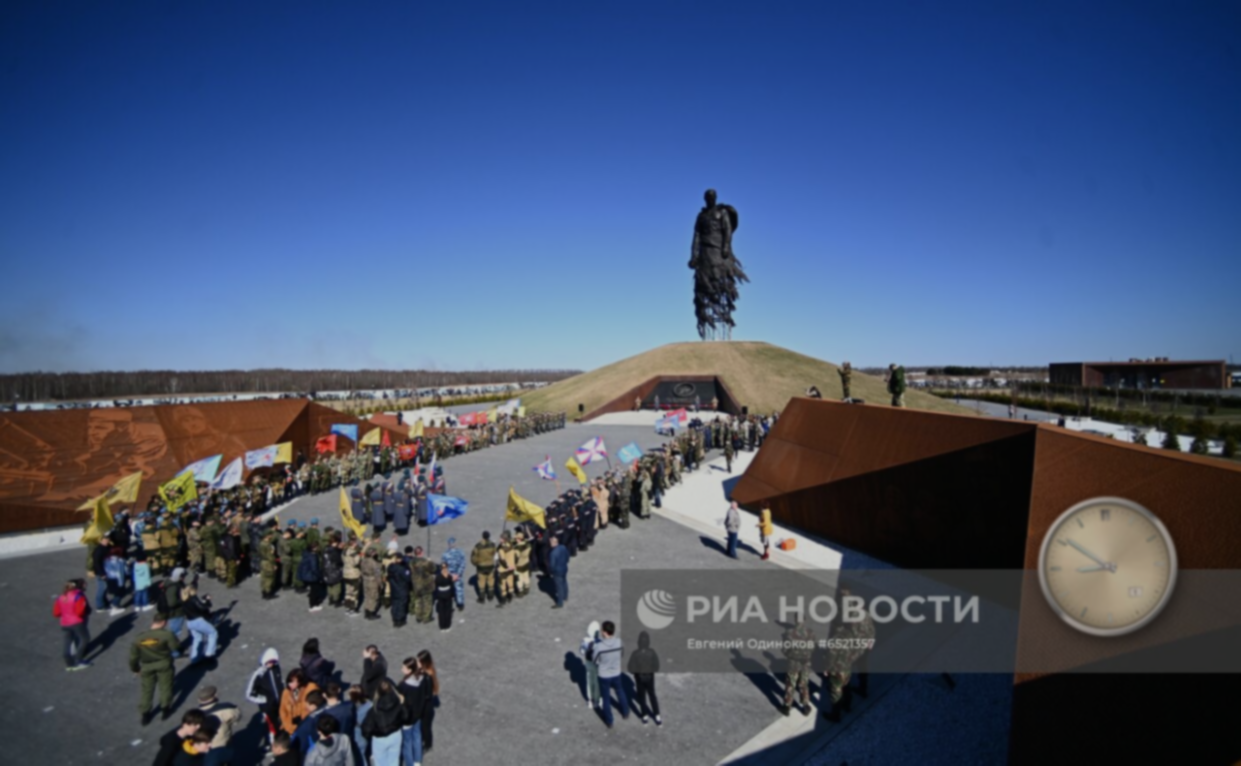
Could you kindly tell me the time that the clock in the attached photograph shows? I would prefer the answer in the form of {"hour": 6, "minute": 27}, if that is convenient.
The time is {"hour": 8, "minute": 51}
